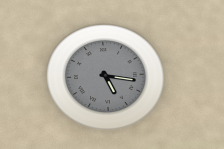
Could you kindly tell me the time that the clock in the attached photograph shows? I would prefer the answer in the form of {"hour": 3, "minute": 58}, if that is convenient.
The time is {"hour": 5, "minute": 17}
